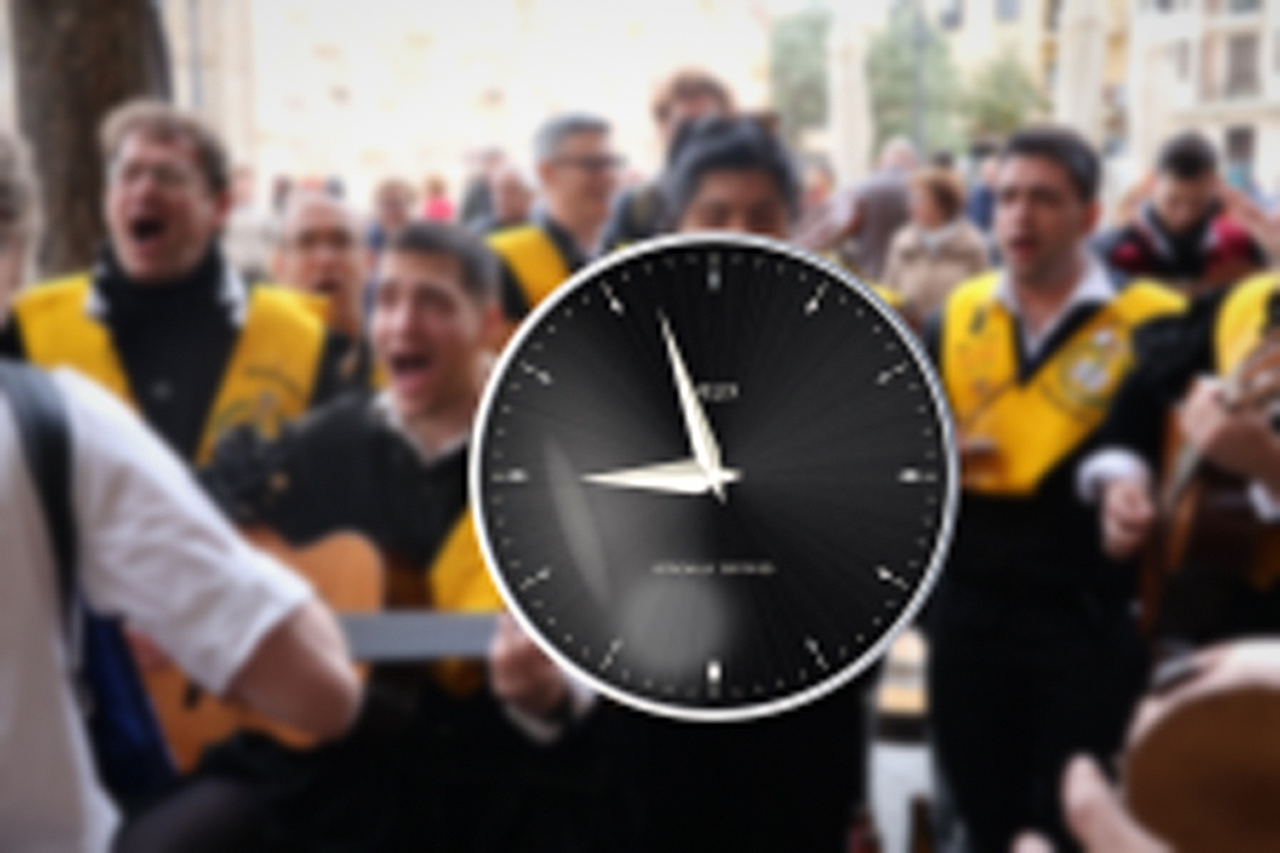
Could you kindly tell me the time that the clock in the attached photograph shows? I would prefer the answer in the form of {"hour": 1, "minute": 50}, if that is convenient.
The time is {"hour": 8, "minute": 57}
